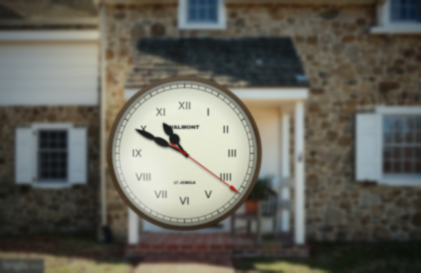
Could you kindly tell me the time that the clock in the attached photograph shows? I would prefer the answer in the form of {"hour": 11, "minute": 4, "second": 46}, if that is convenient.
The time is {"hour": 10, "minute": 49, "second": 21}
